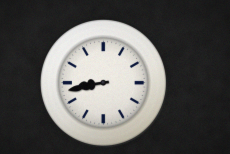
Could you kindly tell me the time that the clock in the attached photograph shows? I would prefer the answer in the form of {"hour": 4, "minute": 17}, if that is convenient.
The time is {"hour": 8, "minute": 43}
